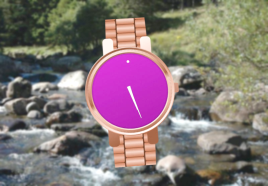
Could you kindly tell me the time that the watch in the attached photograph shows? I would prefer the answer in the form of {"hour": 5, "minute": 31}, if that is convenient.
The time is {"hour": 5, "minute": 27}
